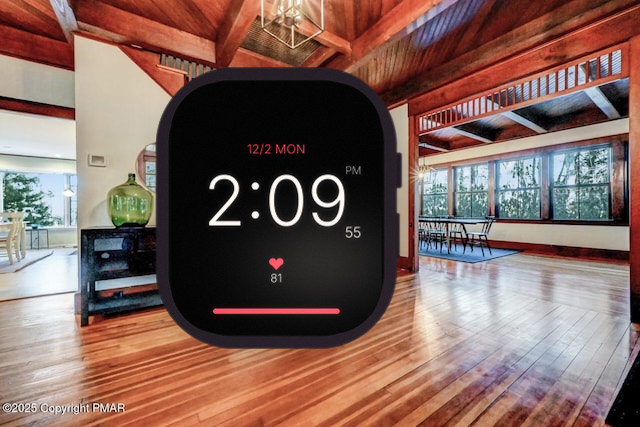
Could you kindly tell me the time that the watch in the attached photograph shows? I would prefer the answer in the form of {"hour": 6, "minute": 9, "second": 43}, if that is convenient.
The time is {"hour": 2, "minute": 9, "second": 55}
